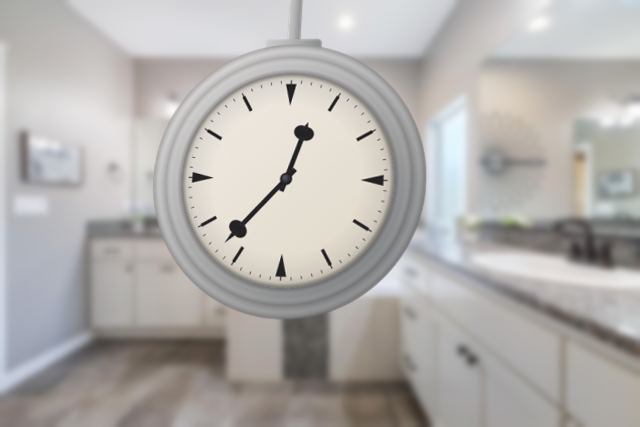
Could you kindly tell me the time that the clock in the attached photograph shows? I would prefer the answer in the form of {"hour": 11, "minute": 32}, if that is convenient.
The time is {"hour": 12, "minute": 37}
